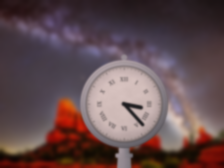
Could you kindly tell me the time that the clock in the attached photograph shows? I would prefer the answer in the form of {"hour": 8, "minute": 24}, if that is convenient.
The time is {"hour": 3, "minute": 23}
